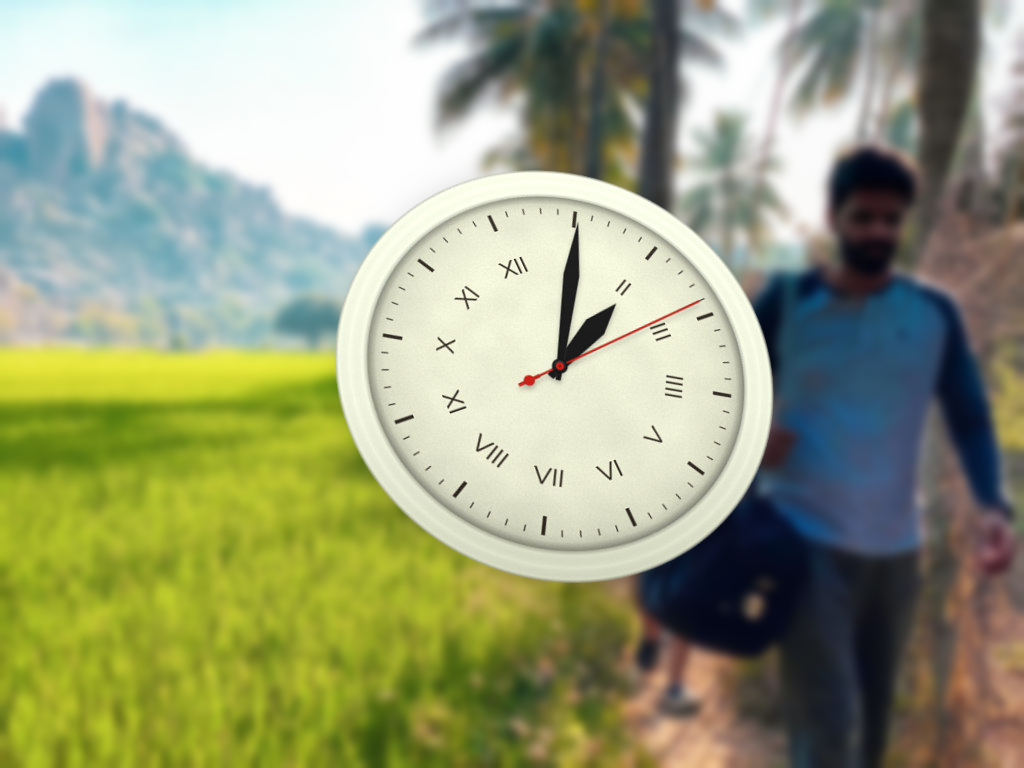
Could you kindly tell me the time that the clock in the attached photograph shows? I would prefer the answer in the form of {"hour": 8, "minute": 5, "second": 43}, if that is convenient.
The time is {"hour": 2, "minute": 5, "second": 14}
